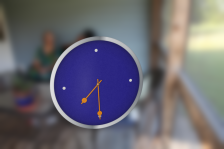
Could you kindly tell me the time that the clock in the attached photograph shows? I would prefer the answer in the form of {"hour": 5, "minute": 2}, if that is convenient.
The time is {"hour": 7, "minute": 30}
